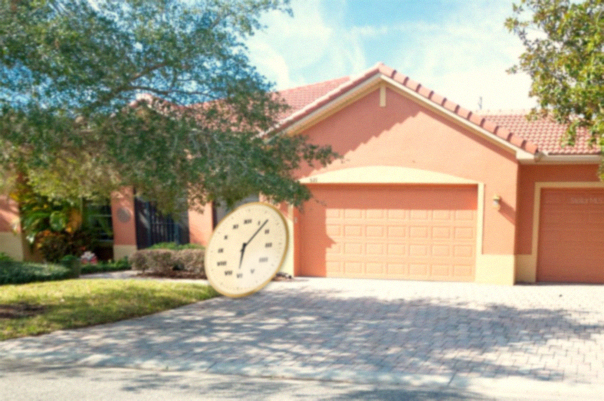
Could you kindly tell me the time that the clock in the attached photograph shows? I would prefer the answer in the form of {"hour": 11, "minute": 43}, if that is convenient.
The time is {"hour": 6, "minute": 7}
